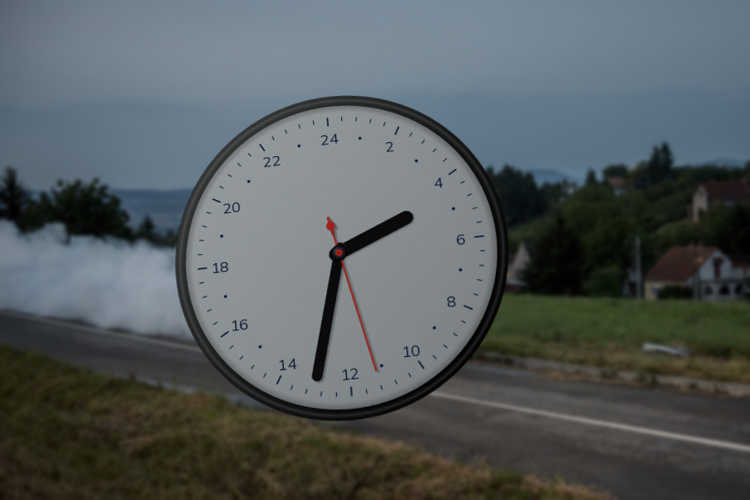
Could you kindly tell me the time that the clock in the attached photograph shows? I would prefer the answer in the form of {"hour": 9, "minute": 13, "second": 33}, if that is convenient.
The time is {"hour": 4, "minute": 32, "second": 28}
